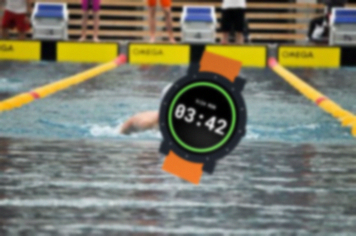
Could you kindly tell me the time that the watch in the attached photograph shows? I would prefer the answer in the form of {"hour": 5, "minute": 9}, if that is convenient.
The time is {"hour": 3, "minute": 42}
